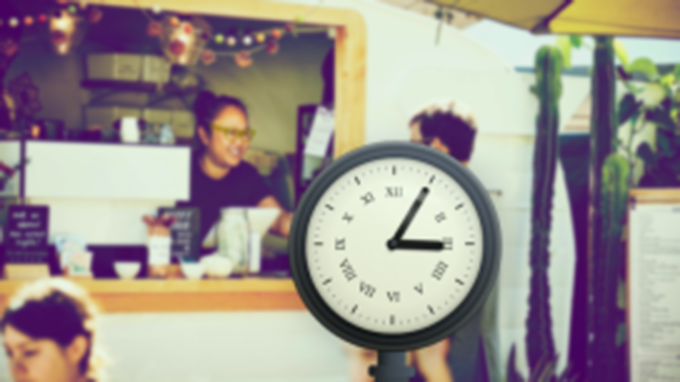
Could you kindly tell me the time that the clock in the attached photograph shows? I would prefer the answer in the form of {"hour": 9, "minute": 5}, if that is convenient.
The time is {"hour": 3, "minute": 5}
